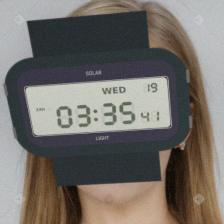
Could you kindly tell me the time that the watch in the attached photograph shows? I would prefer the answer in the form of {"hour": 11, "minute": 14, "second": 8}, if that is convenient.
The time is {"hour": 3, "minute": 35, "second": 41}
